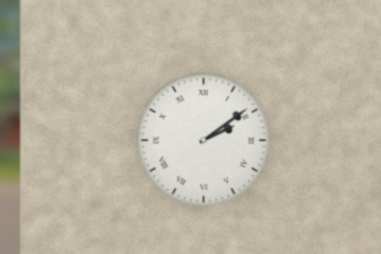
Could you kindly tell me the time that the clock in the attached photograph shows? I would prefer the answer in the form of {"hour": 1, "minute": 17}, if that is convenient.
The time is {"hour": 2, "minute": 9}
